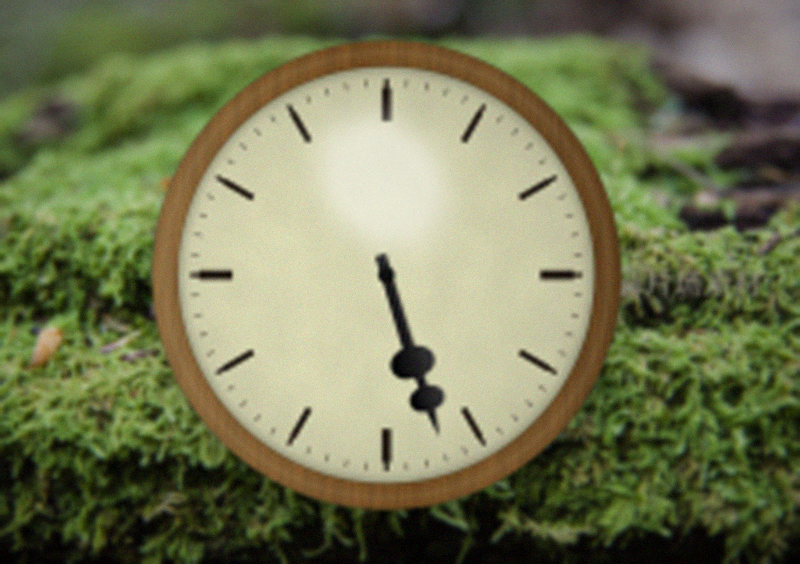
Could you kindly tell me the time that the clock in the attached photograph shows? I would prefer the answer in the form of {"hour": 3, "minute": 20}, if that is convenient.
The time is {"hour": 5, "minute": 27}
